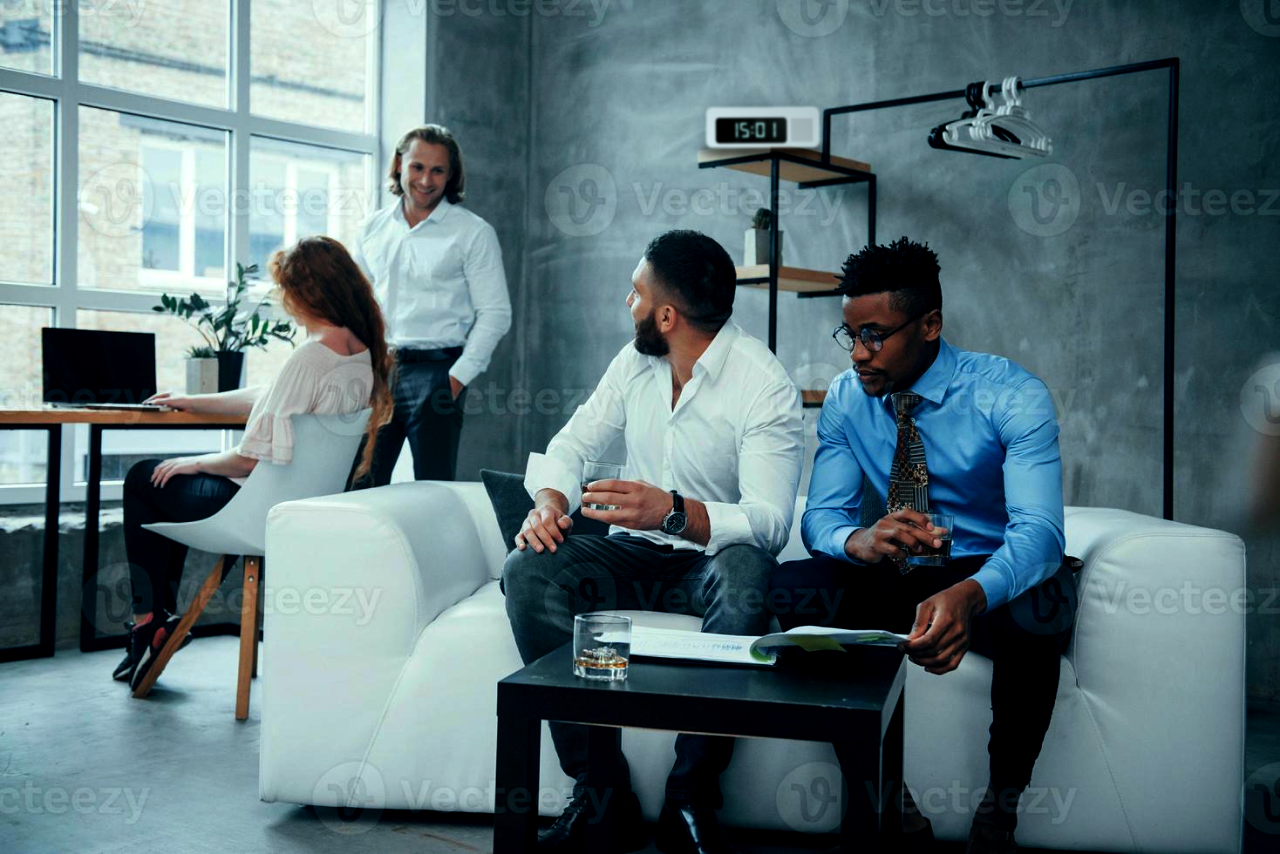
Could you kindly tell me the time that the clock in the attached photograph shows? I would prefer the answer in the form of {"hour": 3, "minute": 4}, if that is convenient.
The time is {"hour": 15, "minute": 1}
